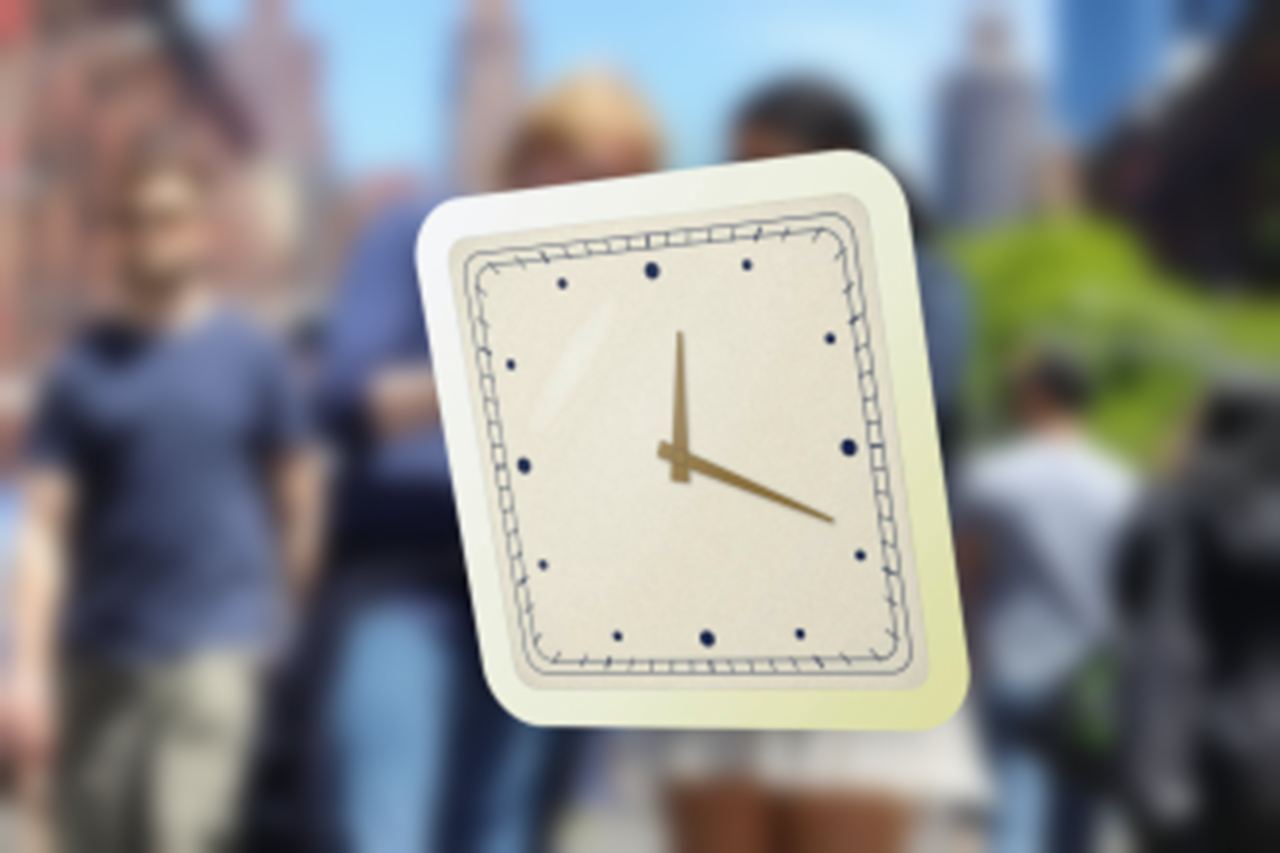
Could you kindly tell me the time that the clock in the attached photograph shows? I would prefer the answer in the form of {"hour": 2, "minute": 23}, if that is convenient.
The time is {"hour": 12, "minute": 19}
